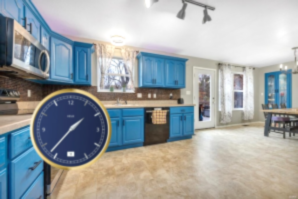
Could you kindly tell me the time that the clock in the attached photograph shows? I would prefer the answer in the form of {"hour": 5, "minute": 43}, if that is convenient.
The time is {"hour": 1, "minute": 37}
